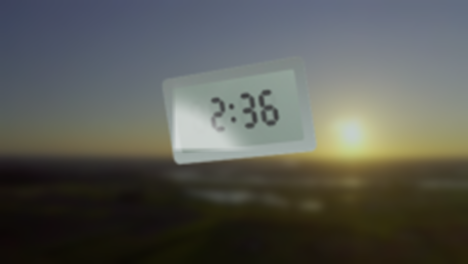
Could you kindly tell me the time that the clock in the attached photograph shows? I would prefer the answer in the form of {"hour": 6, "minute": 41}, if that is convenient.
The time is {"hour": 2, "minute": 36}
